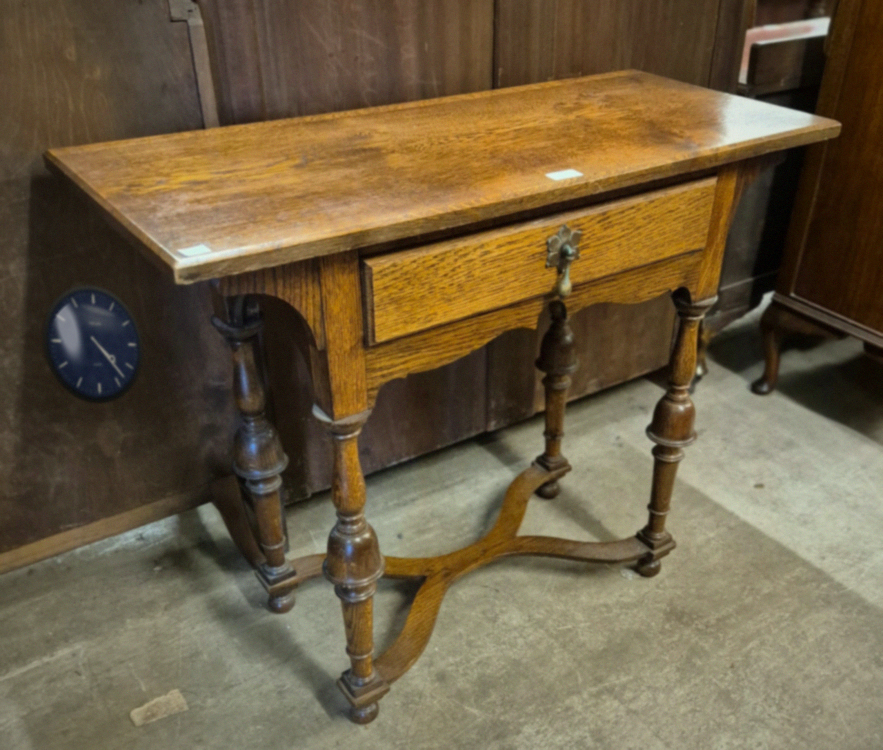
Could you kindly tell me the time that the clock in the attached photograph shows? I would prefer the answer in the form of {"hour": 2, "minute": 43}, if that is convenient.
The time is {"hour": 4, "minute": 23}
